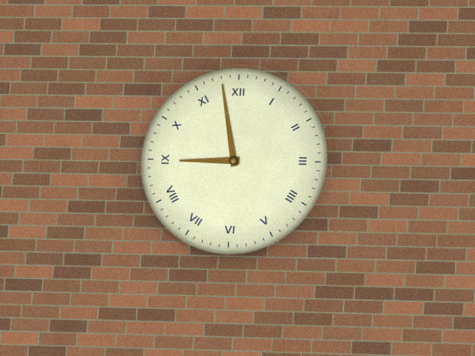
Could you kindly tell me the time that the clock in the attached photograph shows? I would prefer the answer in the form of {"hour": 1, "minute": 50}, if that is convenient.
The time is {"hour": 8, "minute": 58}
